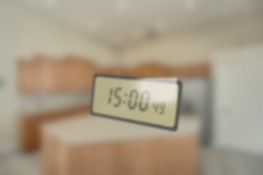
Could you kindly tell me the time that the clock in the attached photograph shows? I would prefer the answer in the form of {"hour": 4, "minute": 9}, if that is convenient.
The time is {"hour": 15, "minute": 0}
